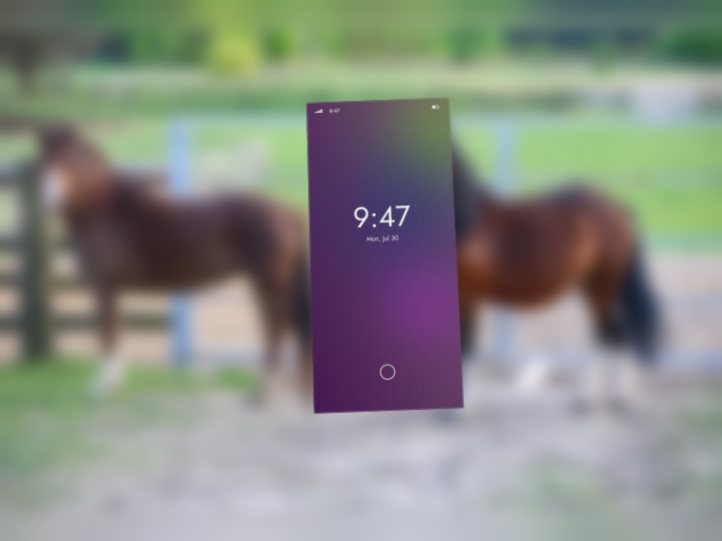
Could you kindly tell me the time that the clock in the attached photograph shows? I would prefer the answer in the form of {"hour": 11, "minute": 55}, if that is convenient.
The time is {"hour": 9, "minute": 47}
